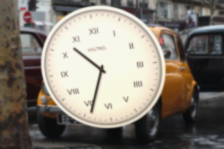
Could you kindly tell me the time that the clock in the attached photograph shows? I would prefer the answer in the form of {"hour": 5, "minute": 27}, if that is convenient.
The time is {"hour": 10, "minute": 34}
